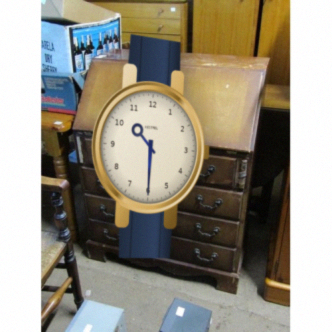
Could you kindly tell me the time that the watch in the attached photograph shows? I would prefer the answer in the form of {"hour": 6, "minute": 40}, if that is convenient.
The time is {"hour": 10, "minute": 30}
